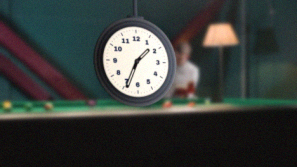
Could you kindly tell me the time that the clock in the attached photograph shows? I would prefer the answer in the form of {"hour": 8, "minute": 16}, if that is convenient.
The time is {"hour": 1, "minute": 34}
